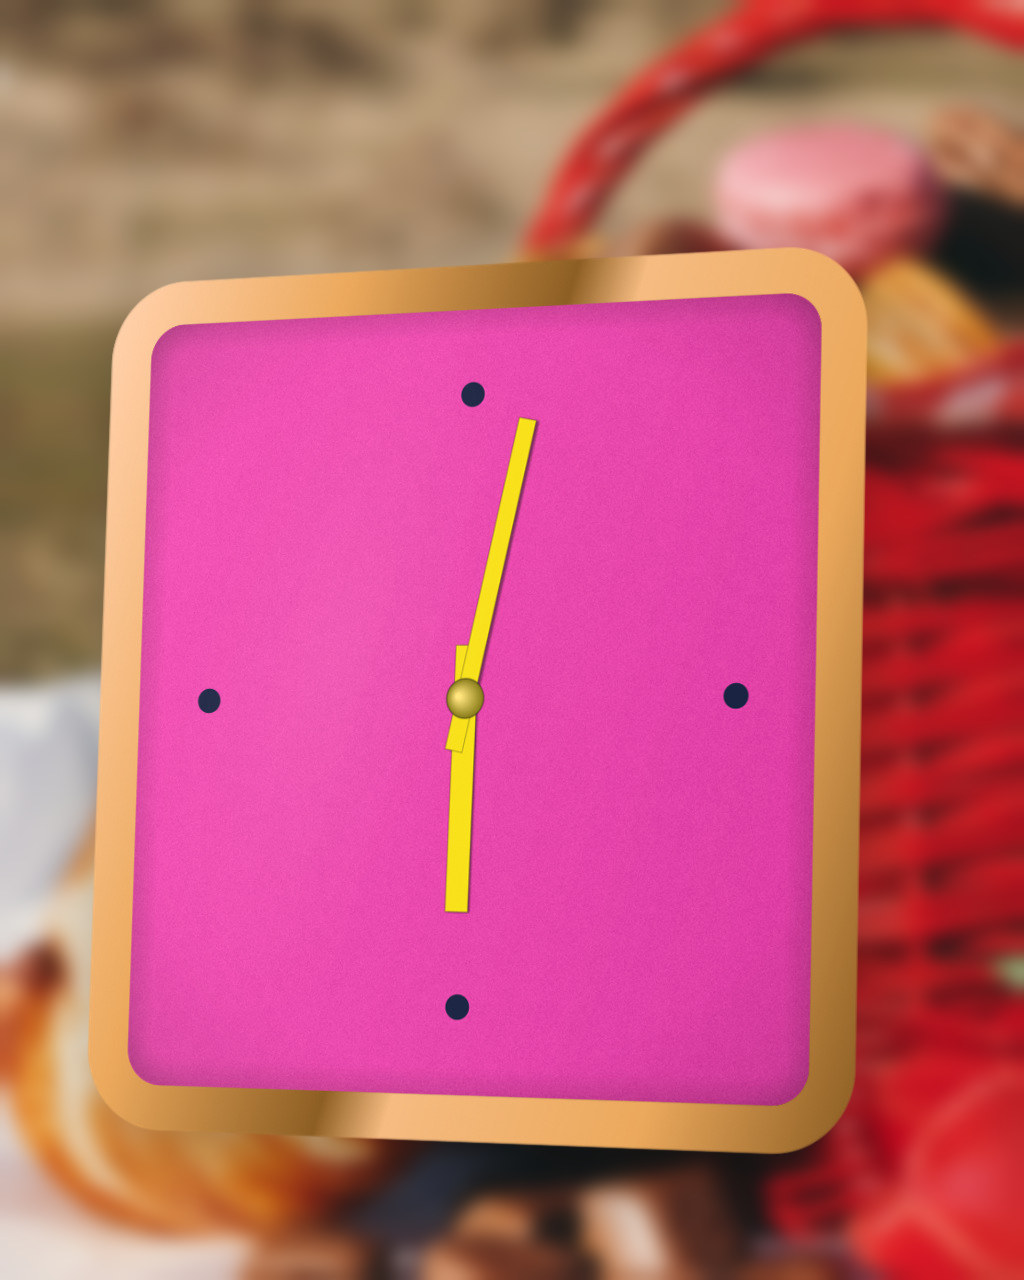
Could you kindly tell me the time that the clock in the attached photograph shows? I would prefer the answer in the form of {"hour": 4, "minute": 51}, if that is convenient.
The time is {"hour": 6, "minute": 2}
